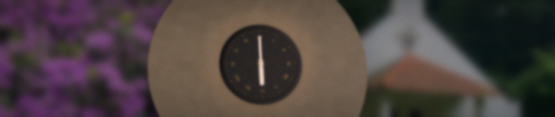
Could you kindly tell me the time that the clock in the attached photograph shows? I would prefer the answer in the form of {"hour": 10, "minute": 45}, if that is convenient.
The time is {"hour": 6, "minute": 0}
